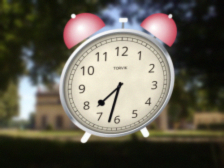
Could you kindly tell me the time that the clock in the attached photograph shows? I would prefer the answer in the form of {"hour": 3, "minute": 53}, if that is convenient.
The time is {"hour": 7, "minute": 32}
